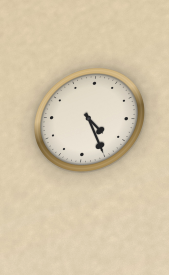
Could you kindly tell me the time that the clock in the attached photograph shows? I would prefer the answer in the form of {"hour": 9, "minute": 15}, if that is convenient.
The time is {"hour": 4, "minute": 25}
